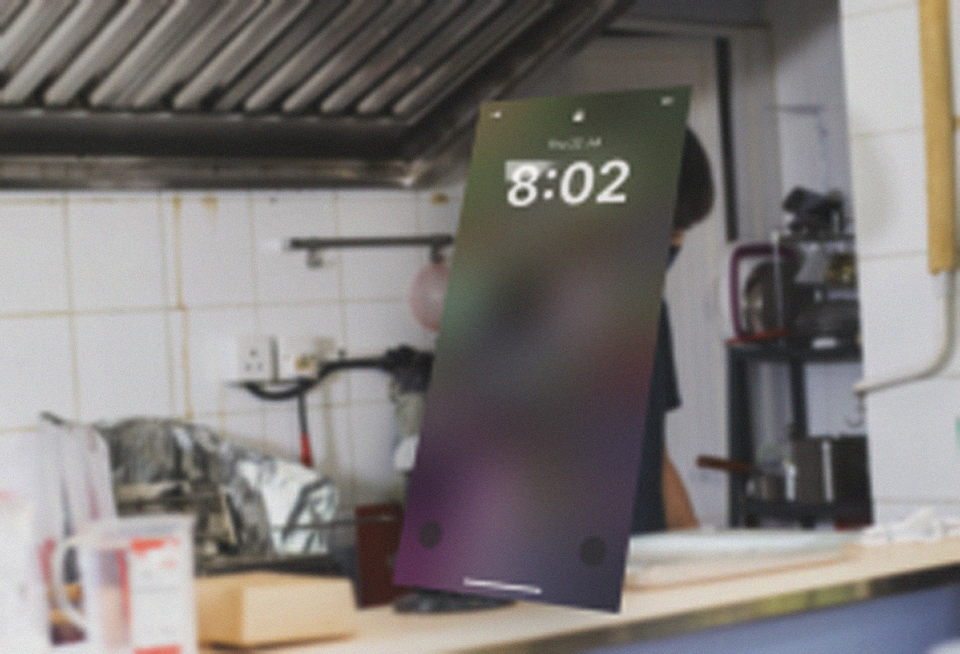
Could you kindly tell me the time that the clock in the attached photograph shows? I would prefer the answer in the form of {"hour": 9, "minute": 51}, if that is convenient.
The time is {"hour": 8, "minute": 2}
